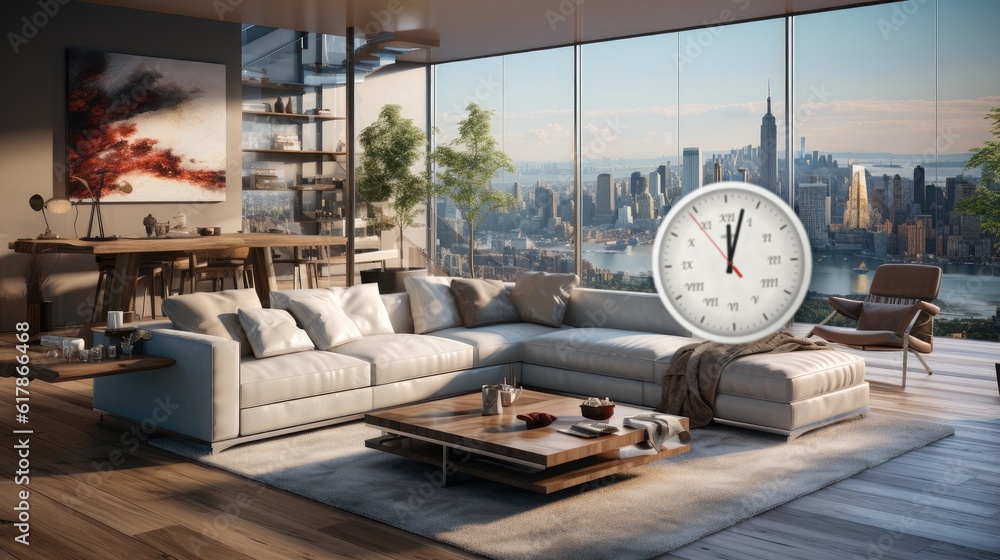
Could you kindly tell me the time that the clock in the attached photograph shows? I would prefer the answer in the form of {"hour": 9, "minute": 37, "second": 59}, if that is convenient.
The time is {"hour": 12, "minute": 2, "second": 54}
